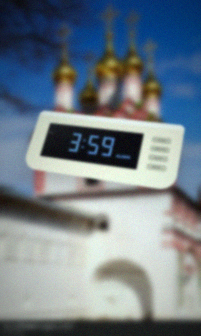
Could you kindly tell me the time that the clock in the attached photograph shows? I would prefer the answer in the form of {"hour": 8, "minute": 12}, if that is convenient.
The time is {"hour": 3, "minute": 59}
